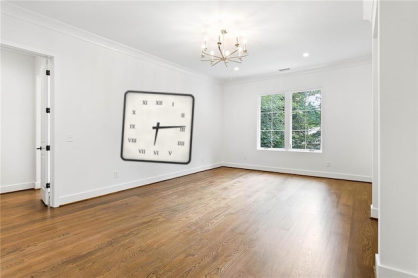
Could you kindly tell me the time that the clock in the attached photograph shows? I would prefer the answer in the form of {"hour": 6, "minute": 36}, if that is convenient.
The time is {"hour": 6, "minute": 14}
